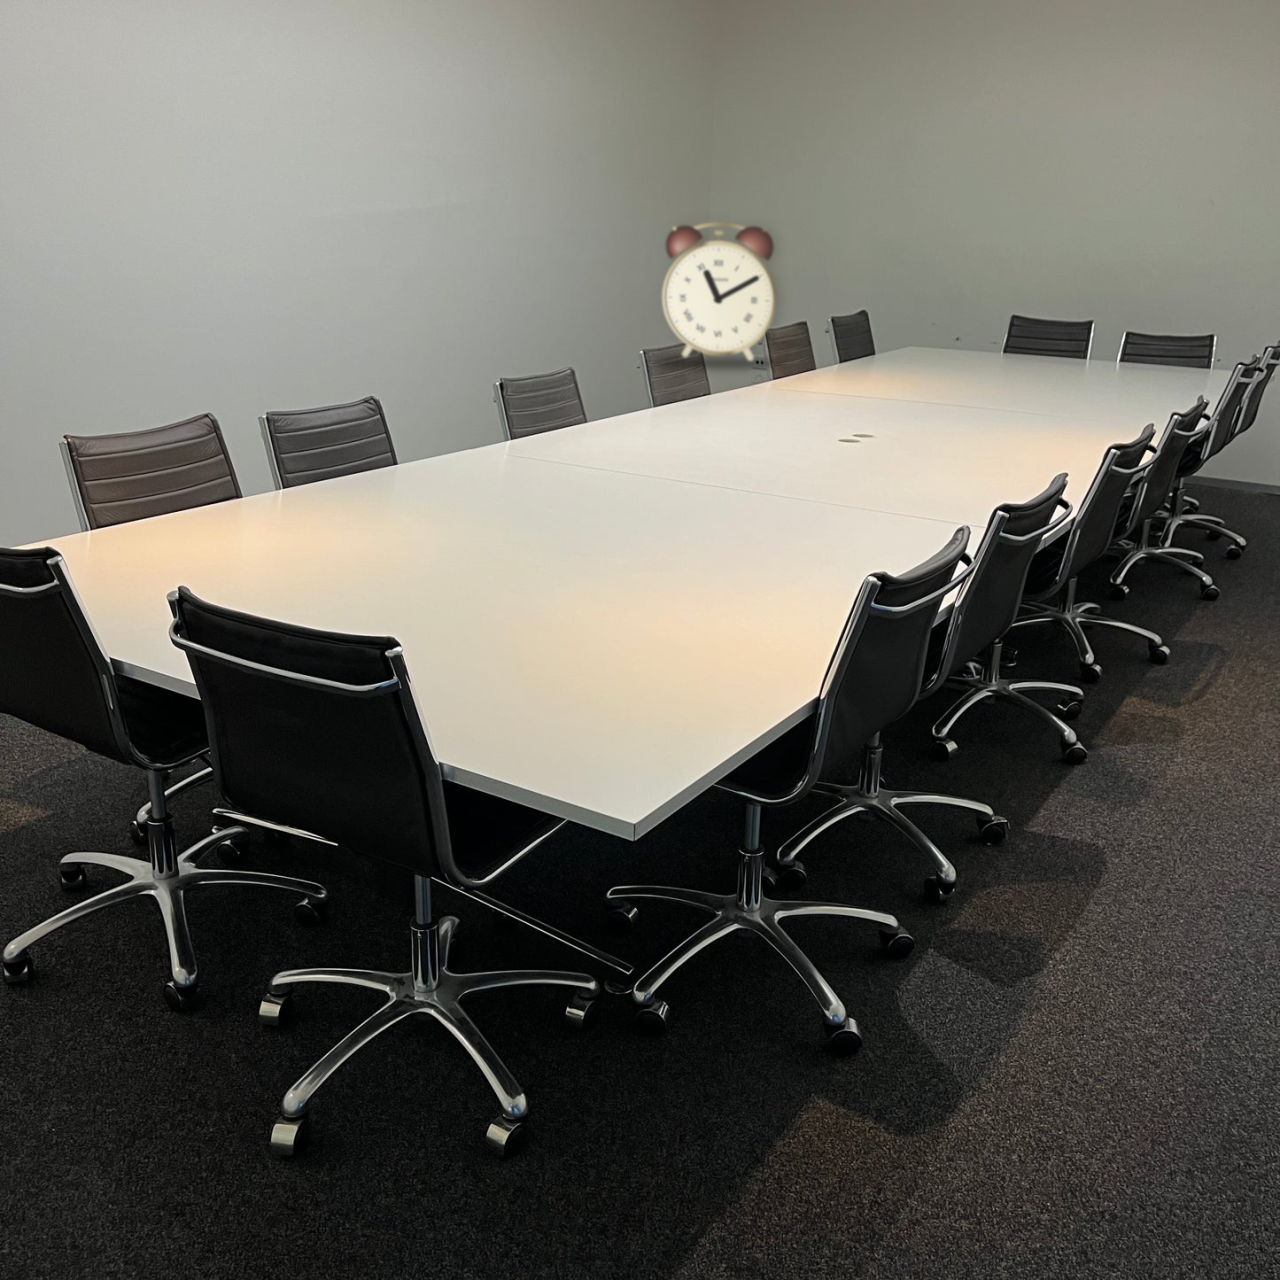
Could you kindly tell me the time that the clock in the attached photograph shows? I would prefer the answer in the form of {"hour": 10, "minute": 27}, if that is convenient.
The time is {"hour": 11, "minute": 10}
